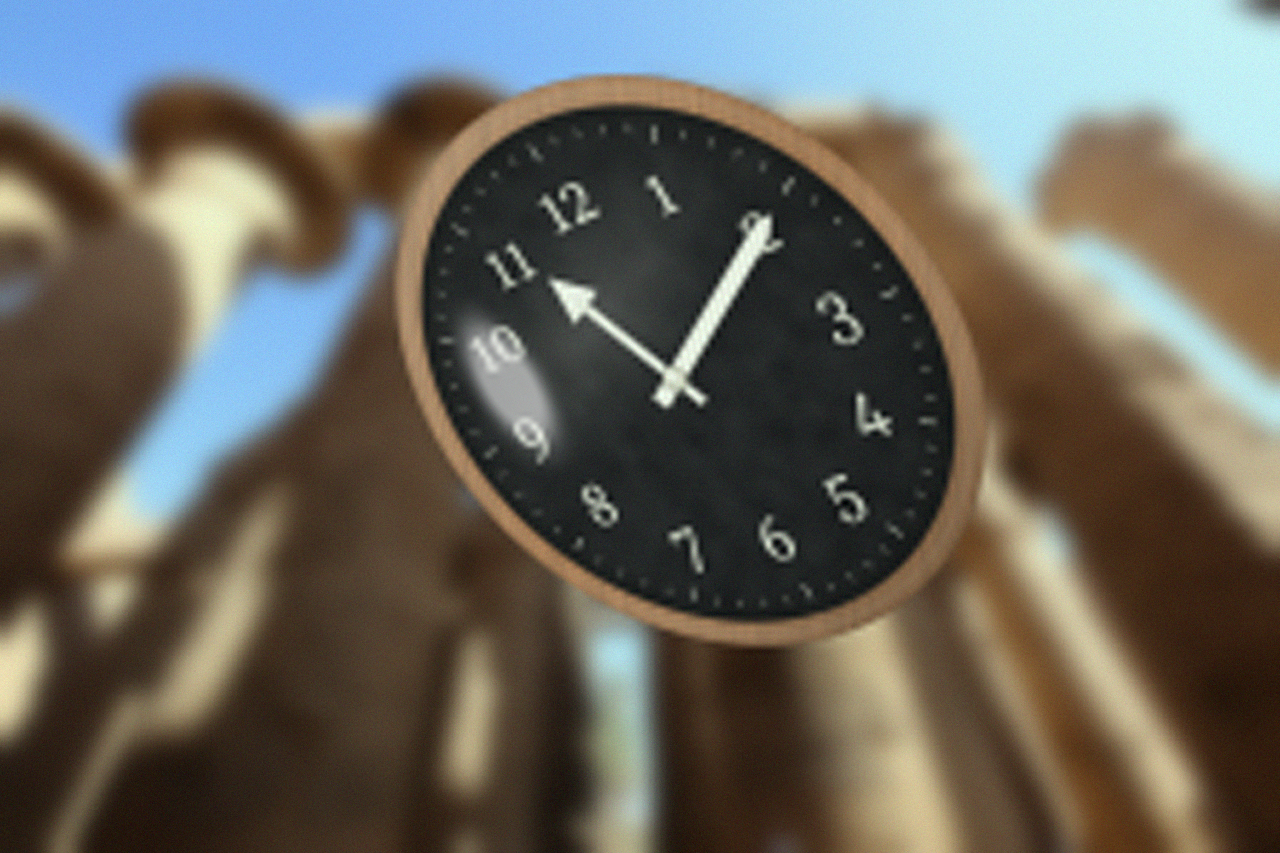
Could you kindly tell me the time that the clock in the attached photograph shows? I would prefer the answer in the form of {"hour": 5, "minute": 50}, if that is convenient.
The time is {"hour": 11, "minute": 10}
